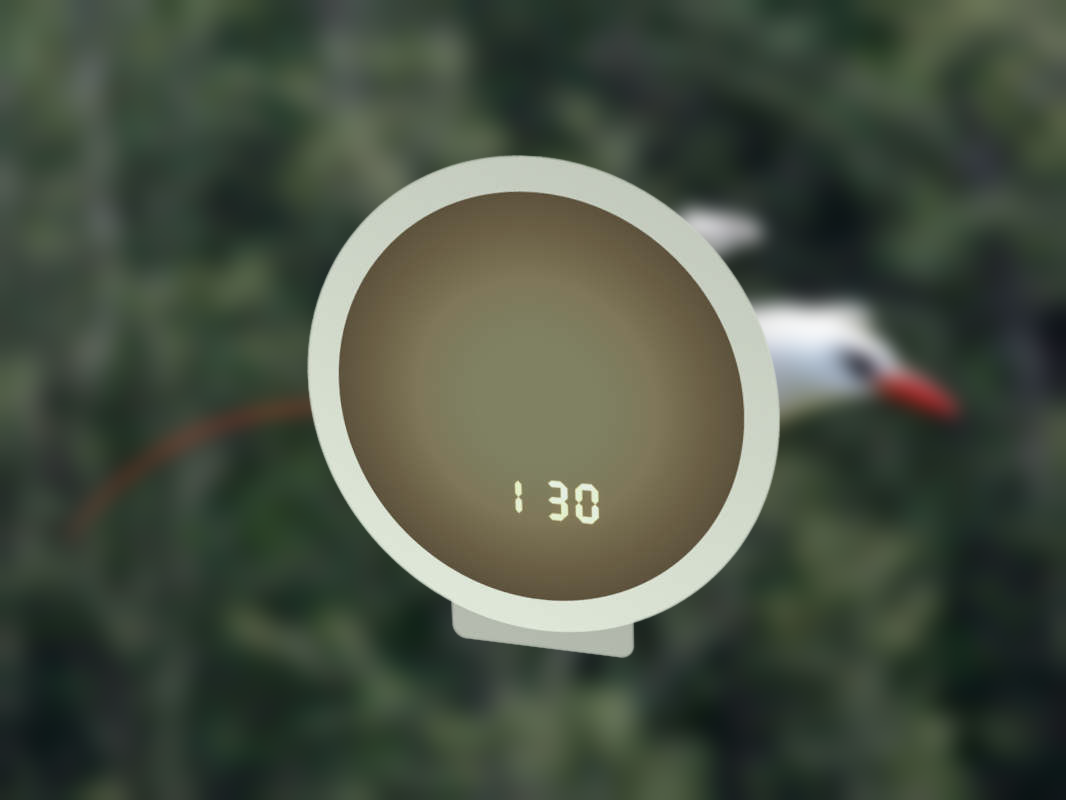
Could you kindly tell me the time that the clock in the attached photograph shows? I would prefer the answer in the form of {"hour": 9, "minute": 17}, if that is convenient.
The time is {"hour": 1, "minute": 30}
